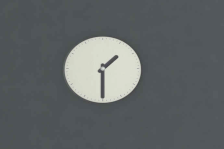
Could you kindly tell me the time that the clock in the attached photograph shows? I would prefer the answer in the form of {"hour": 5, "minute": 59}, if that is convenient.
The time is {"hour": 1, "minute": 30}
